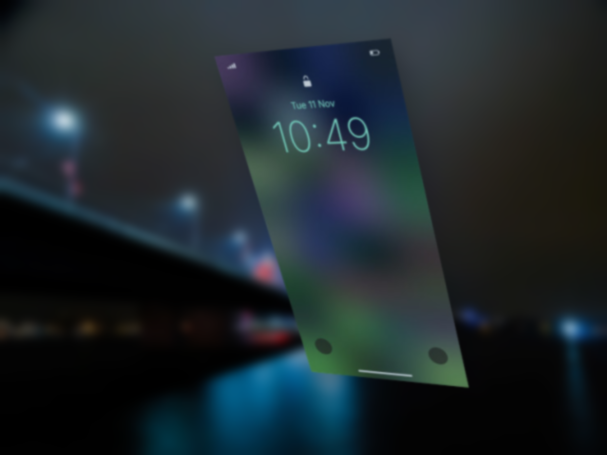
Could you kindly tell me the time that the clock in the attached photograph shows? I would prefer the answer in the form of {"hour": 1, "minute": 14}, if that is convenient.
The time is {"hour": 10, "minute": 49}
